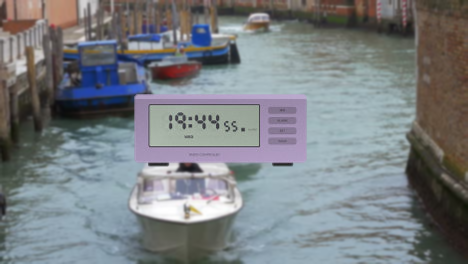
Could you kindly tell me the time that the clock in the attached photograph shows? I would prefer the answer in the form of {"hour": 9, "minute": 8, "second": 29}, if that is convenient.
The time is {"hour": 19, "minute": 44, "second": 55}
